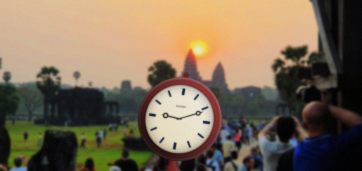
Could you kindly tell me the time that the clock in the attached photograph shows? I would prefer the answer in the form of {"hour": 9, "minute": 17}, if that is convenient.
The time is {"hour": 9, "minute": 11}
